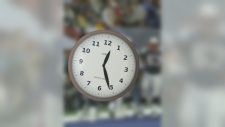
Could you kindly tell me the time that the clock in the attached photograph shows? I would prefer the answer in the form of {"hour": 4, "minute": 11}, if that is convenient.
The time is {"hour": 12, "minute": 26}
